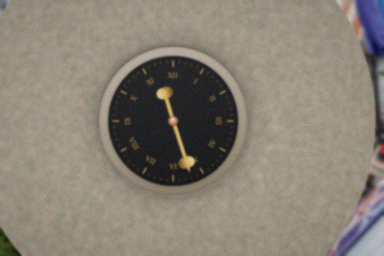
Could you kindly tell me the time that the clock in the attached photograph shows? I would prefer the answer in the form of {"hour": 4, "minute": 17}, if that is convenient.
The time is {"hour": 11, "minute": 27}
